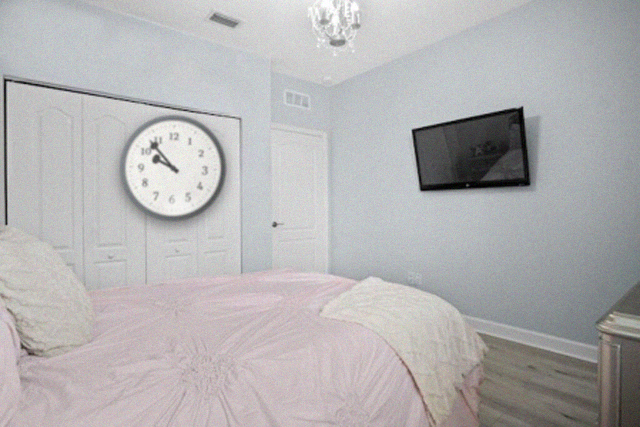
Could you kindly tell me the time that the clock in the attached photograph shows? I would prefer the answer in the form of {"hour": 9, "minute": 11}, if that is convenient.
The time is {"hour": 9, "minute": 53}
